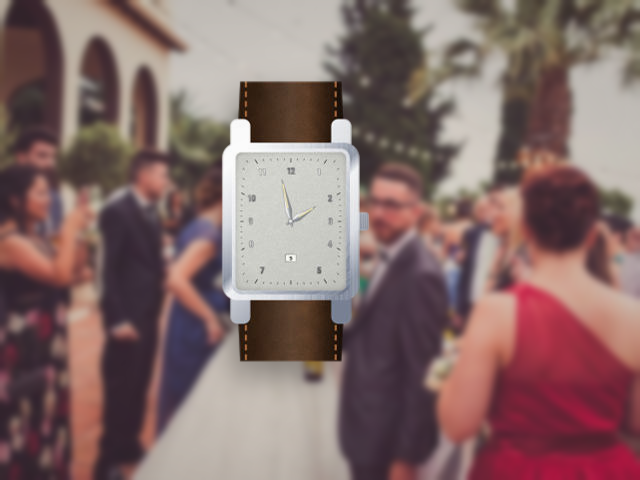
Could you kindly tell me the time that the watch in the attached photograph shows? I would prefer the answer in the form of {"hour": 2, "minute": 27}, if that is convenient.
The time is {"hour": 1, "minute": 58}
